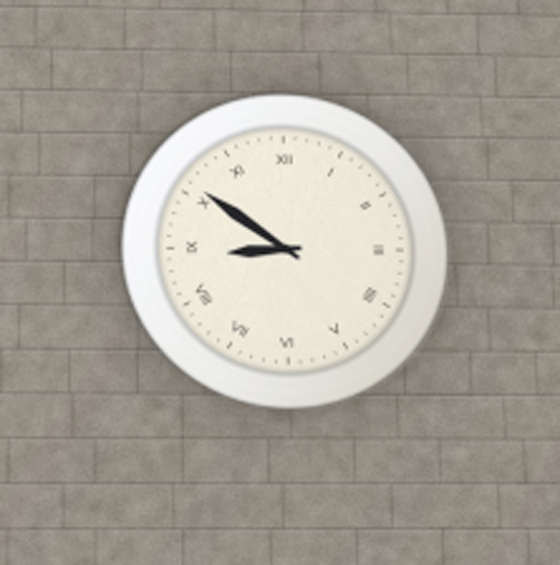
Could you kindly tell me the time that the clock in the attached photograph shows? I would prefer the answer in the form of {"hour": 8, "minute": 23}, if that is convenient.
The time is {"hour": 8, "minute": 51}
